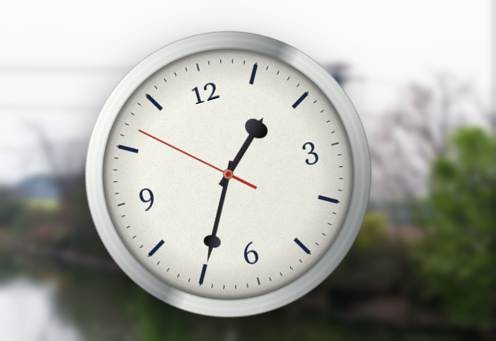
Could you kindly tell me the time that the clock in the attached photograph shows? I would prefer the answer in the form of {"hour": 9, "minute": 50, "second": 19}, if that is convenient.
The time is {"hour": 1, "minute": 34, "second": 52}
